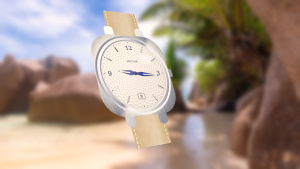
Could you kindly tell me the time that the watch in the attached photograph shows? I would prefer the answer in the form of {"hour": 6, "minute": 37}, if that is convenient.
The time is {"hour": 9, "minute": 16}
